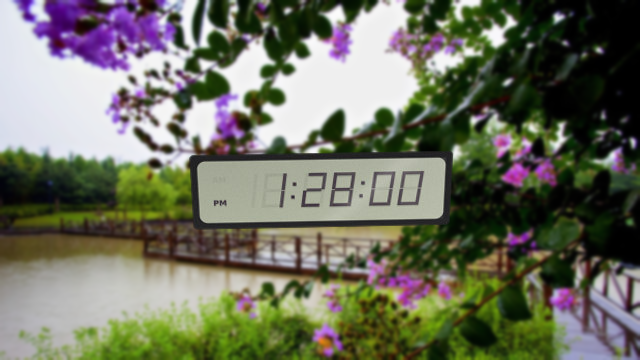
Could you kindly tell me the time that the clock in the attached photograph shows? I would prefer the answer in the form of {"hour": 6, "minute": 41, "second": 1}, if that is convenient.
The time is {"hour": 1, "minute": 28, "second": 0}
